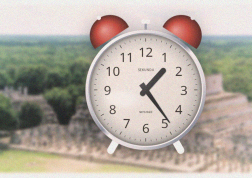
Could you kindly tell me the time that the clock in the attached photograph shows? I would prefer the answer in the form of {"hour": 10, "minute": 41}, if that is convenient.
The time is {"hour": 1, "minute": 24}
